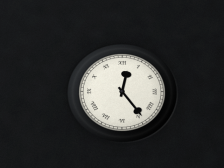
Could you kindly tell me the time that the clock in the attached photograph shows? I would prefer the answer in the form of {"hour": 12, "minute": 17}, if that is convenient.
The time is {"hour": 12, "minute": 24}
